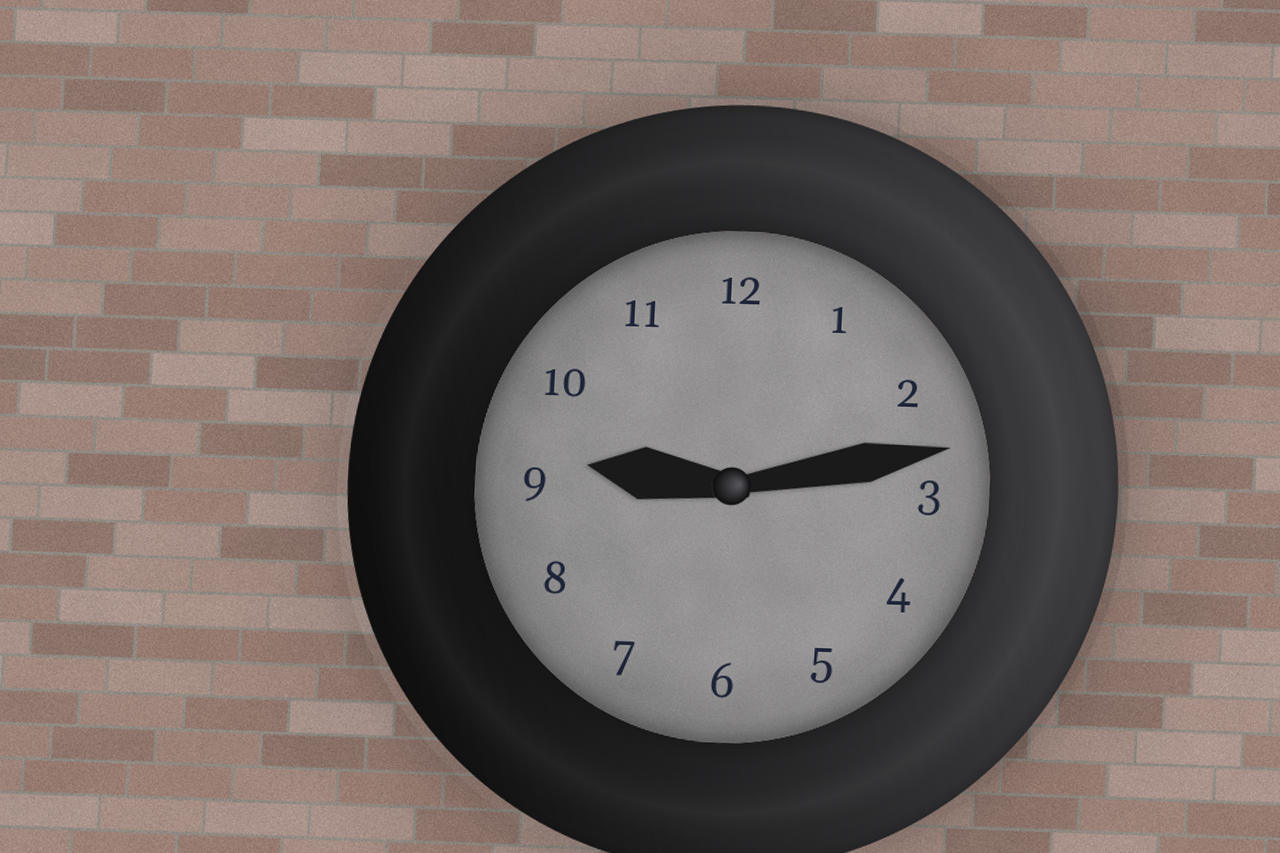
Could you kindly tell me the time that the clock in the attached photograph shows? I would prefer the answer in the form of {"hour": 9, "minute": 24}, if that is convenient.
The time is {"hour": 9, "minute": 13}
